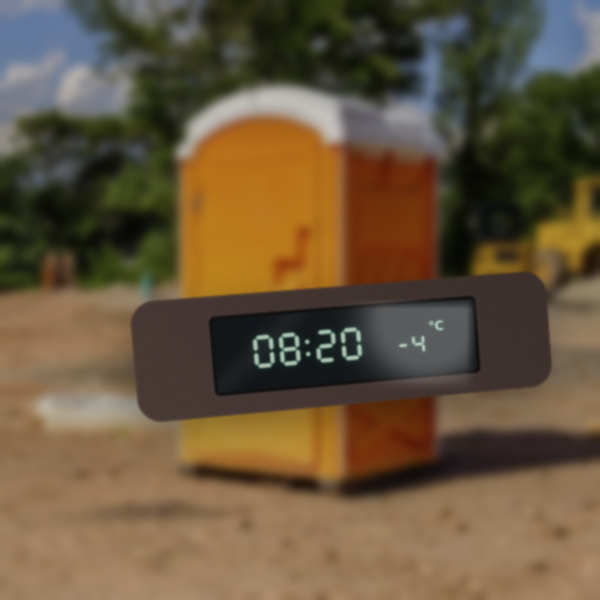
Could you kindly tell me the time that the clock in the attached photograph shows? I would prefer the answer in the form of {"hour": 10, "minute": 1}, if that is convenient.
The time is {"hour": 8, "minute": 20}
